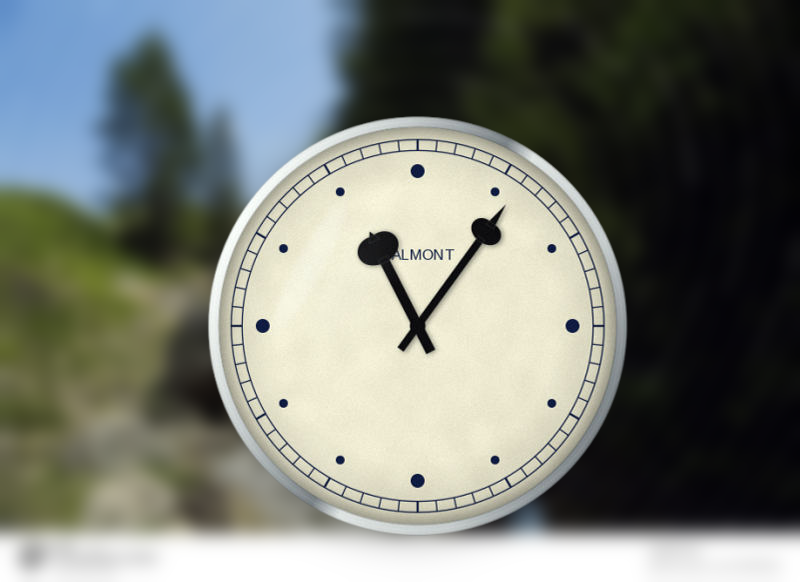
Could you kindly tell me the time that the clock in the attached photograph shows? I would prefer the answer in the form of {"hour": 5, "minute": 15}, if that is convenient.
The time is {"hour": 11, "minute": 6}
